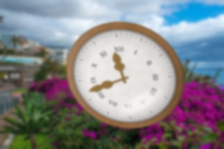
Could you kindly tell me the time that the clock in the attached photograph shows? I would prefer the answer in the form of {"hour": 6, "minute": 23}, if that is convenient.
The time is {"hour": 11, "minute": 42}
